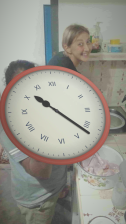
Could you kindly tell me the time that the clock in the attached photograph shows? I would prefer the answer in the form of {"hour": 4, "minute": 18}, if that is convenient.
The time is {"hour": 10, "minute": 22}
